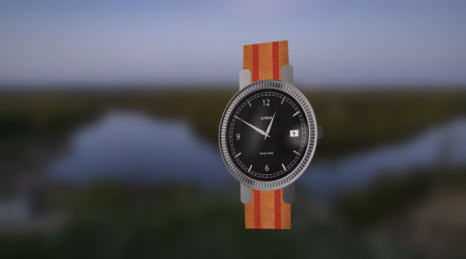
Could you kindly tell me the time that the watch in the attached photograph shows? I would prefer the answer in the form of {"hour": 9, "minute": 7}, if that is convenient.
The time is {"hour": 12, "minute": 50}
